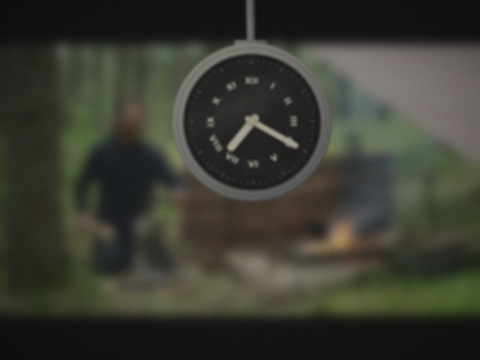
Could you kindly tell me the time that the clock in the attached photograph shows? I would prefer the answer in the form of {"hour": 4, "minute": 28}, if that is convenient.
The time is {"hour": 7, "minute": 20}
